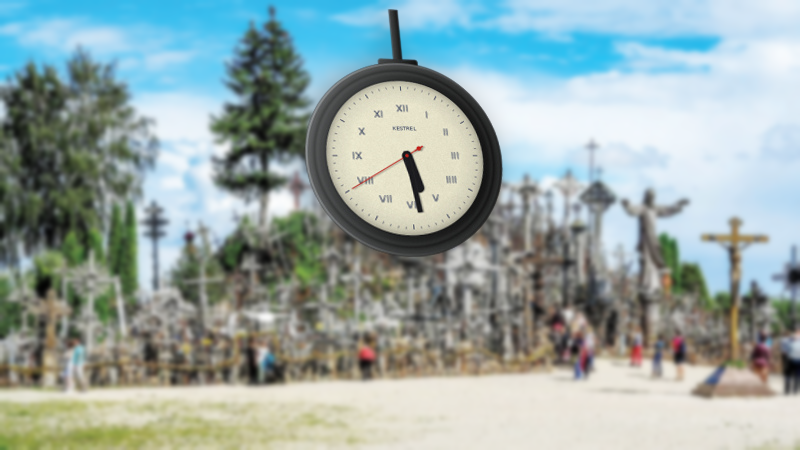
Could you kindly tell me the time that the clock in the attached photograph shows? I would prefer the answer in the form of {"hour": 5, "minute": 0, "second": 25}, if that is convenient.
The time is {"hour": 5, "minute": 28, "second": 40}
